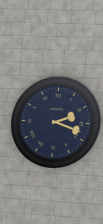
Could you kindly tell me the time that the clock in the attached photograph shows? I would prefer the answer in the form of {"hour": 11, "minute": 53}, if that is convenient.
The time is {"hour": 2, "minute": 18}
